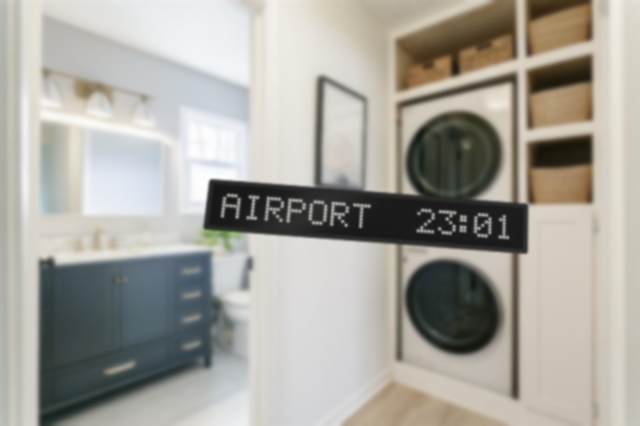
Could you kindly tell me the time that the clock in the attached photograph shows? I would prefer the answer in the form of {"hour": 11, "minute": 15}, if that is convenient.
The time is {"hour": 23, "minute": 1}
